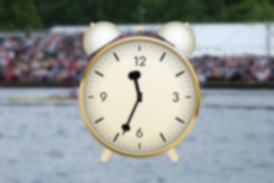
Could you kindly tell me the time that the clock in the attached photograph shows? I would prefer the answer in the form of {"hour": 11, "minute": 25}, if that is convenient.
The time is {"hour": 11, "minute": 34}
